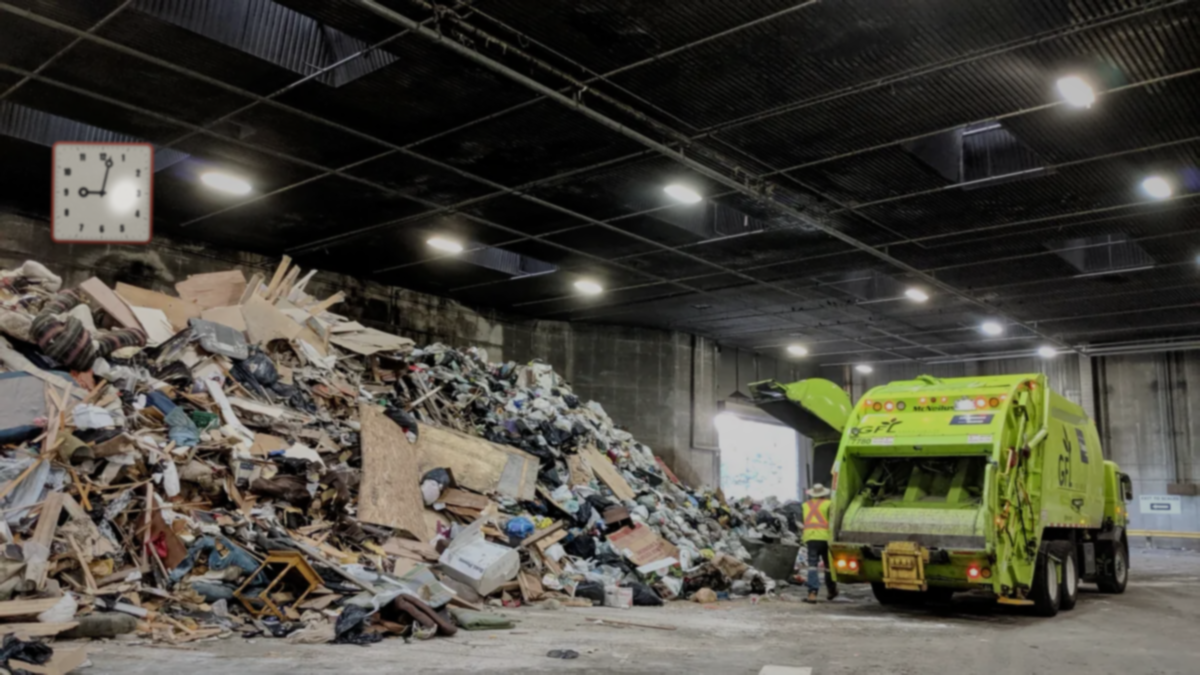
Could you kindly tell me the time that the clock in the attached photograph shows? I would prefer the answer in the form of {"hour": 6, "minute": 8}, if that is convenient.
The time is {"hour": 9, "minute": 2}
